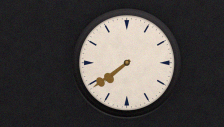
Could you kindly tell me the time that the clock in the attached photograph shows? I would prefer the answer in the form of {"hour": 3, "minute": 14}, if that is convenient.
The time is {"hour": 7, "minute": 39}
